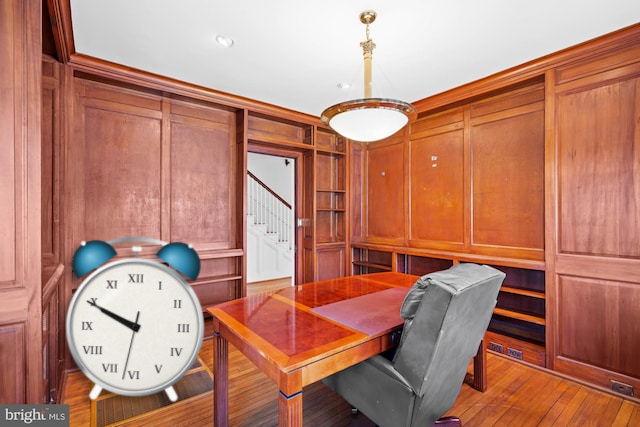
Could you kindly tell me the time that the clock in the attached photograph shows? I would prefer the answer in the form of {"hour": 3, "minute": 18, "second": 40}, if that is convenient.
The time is {"hour": 9, "minute": 49, "second": 32}
